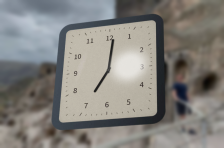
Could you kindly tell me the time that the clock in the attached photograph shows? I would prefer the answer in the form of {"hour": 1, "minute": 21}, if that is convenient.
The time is {"hour": 7, "minute": 1}
